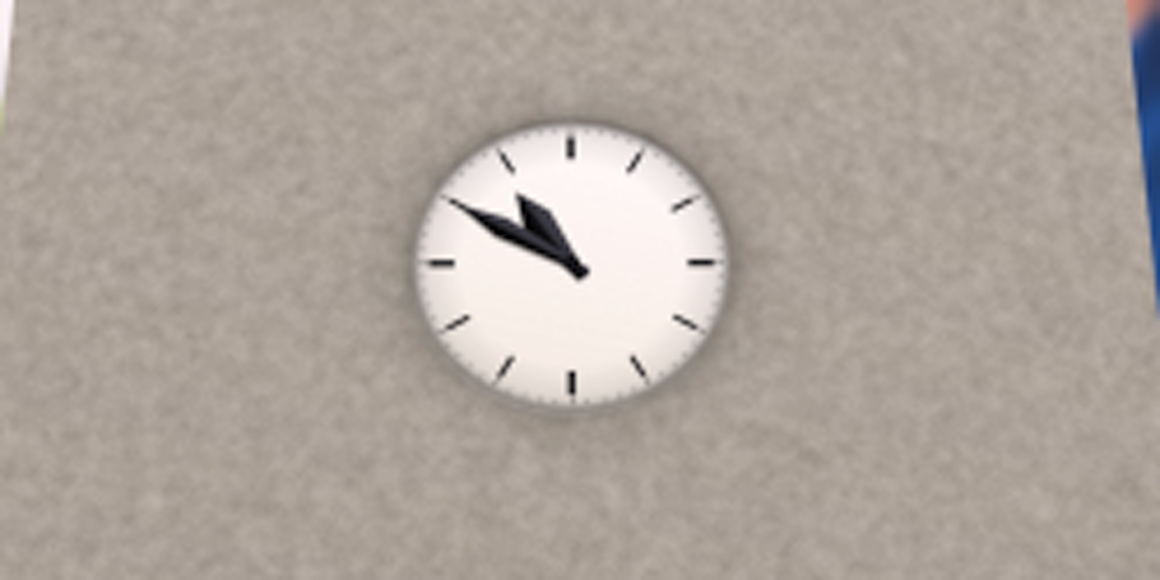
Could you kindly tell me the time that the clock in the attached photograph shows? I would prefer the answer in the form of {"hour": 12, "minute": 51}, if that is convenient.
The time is {"hour": 10, "minute": 50}
